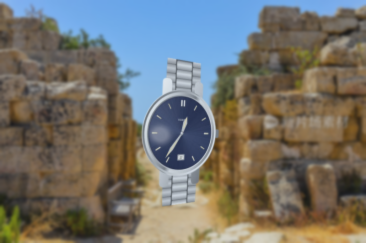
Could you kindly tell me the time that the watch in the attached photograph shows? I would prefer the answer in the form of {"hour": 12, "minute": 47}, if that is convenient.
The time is {"hour": 12, "minute": 36}
